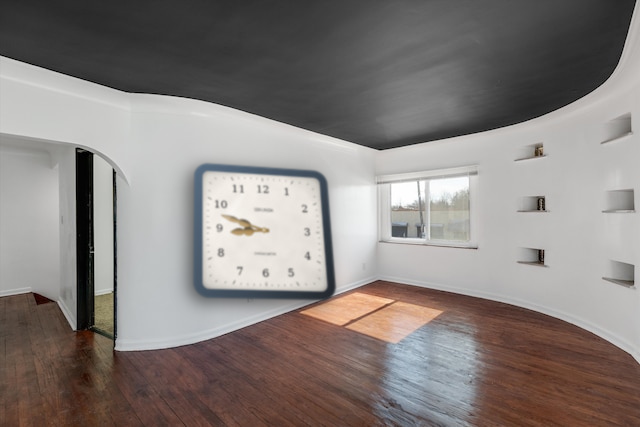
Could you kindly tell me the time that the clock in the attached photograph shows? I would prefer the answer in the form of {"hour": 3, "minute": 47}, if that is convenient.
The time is {"hour": 8, "minute": 48}
